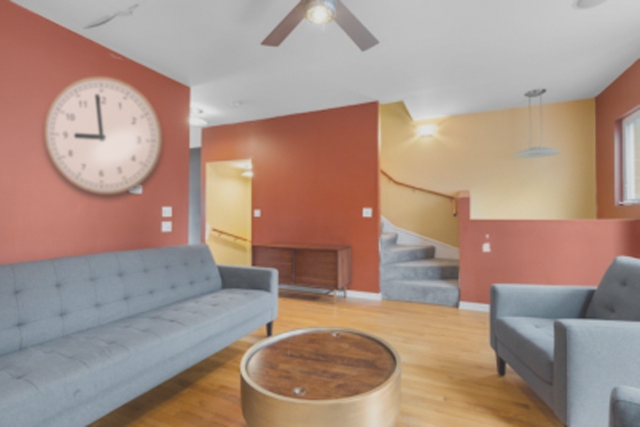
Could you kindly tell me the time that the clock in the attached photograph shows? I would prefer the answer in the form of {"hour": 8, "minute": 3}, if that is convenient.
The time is {"hour": 8, "minute": 59}
